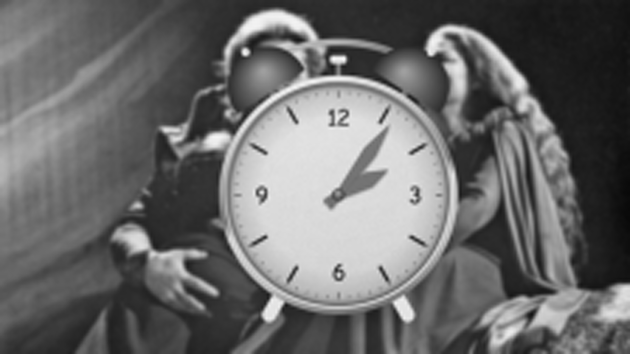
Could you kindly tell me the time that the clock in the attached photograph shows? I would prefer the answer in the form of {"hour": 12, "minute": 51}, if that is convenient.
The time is {"hour": 2, "minute": 6}
